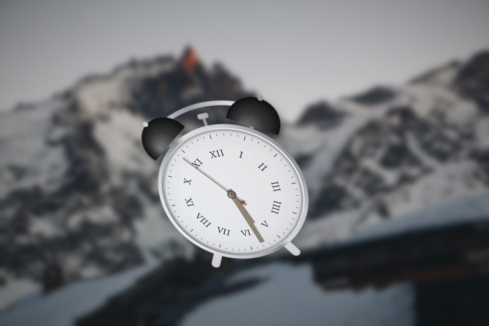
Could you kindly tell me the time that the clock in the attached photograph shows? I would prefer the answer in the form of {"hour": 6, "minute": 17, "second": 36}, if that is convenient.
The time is {"hour": 5, "minute": 27, "second": 54}
